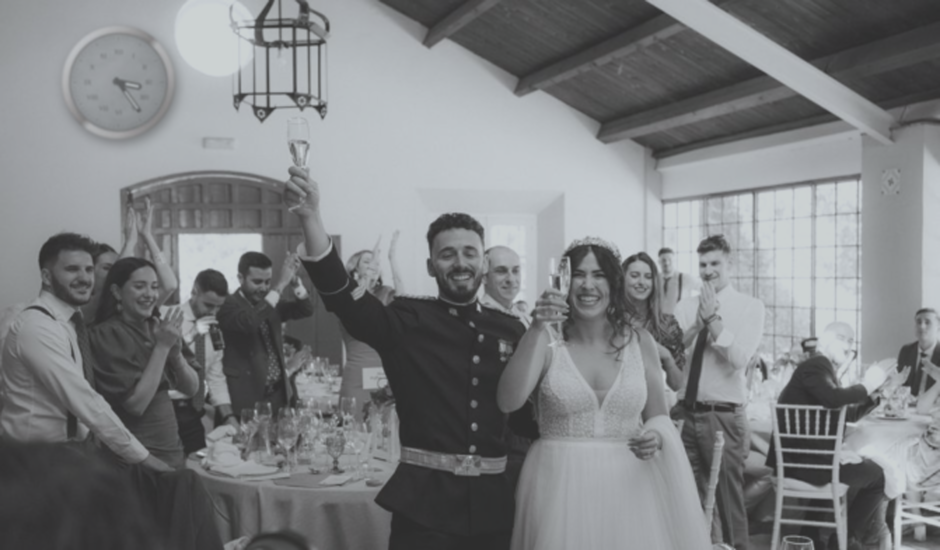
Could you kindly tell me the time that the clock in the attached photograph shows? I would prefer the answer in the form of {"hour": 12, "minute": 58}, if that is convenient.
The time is {"hour": 3, "minute": 24}
